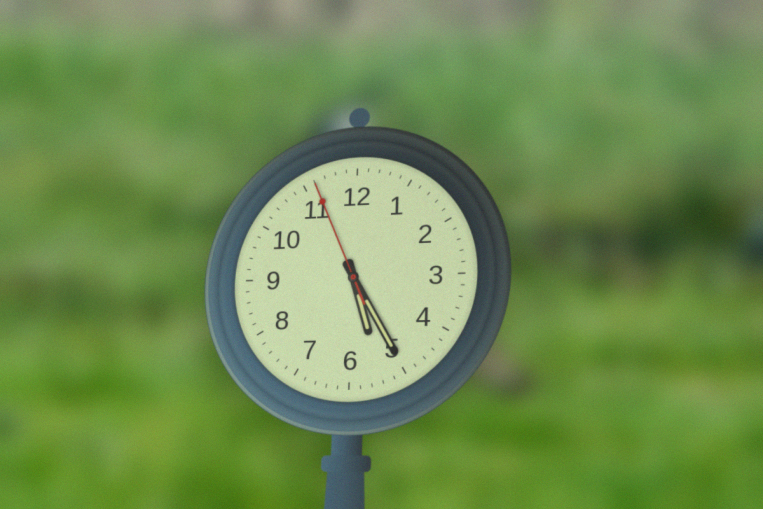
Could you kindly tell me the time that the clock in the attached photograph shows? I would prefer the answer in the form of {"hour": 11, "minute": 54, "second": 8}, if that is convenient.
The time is {"hour": 5, "minute": 24, "second": 56}
